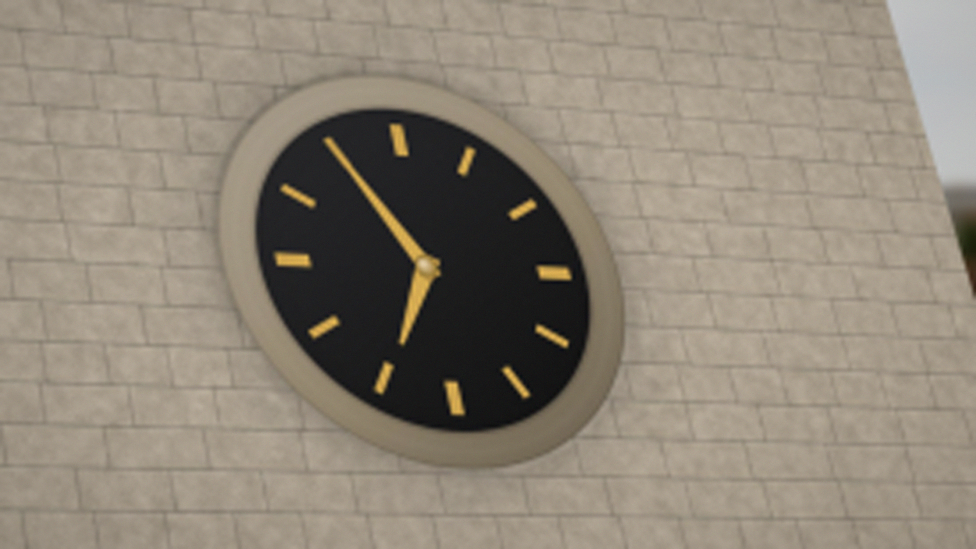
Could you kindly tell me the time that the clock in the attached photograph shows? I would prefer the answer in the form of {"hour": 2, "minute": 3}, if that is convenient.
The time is {"hour": 6, "minute": 55}
